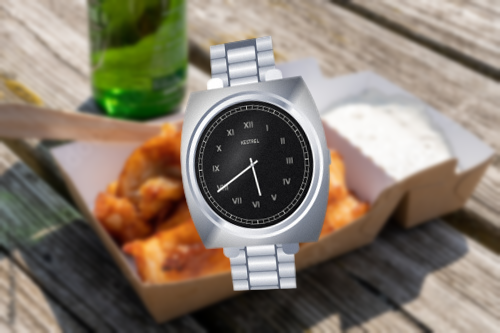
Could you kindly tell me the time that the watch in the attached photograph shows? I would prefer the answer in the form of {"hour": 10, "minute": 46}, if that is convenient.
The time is {"hour": 5, "minute": 40}
